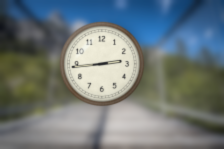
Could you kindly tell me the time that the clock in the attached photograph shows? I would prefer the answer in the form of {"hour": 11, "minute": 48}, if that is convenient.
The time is {"hour": 2, "minute": 44}
